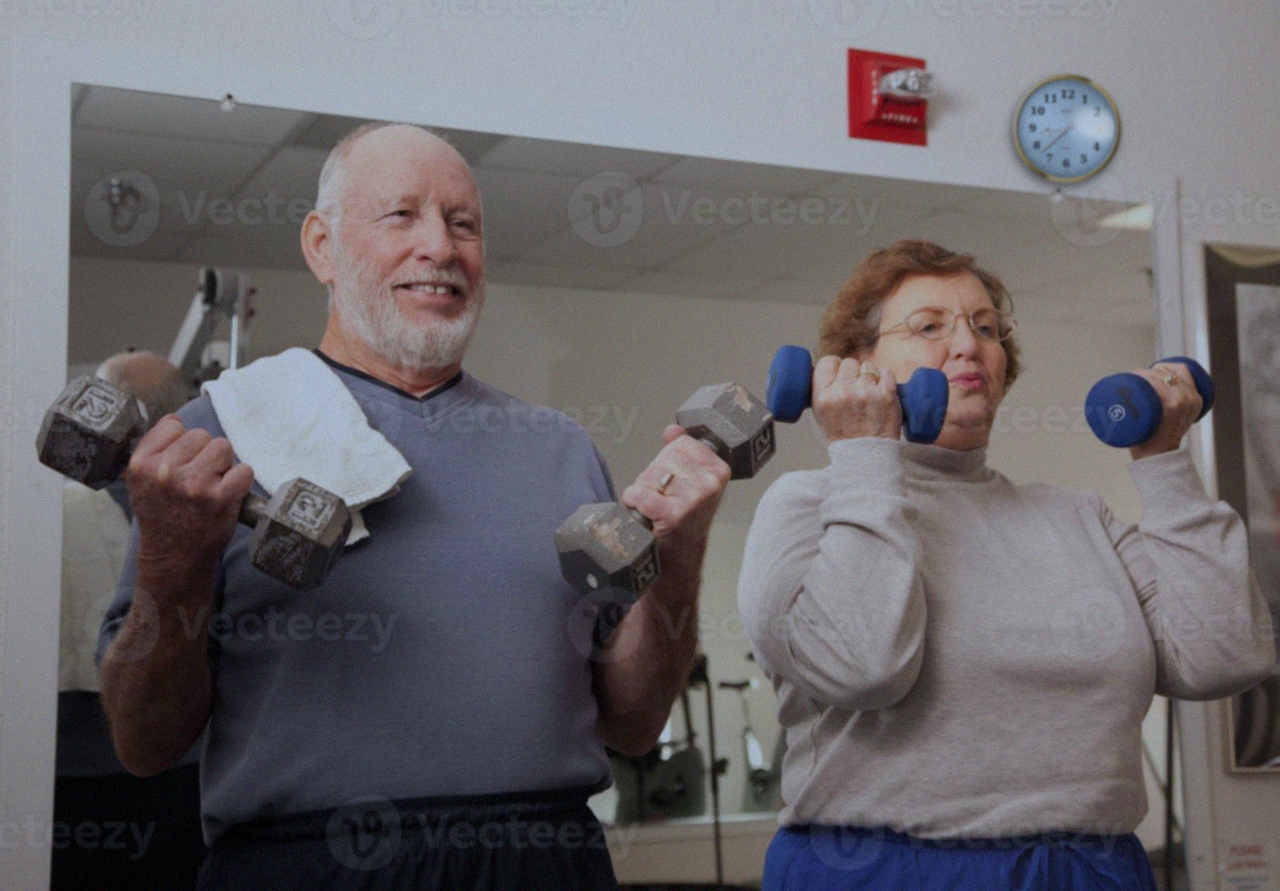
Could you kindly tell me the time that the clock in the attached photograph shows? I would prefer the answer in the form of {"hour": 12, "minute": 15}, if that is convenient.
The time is {"hour": 8, "minute": 38}
